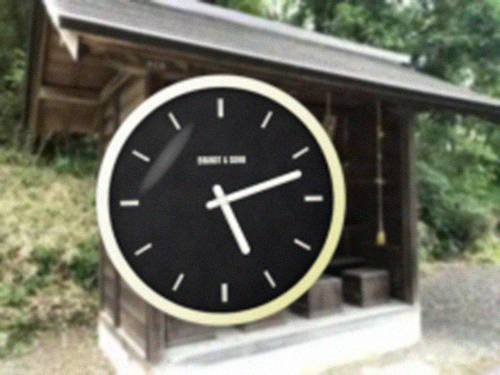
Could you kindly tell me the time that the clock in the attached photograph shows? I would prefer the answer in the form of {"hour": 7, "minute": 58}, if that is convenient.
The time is {"hour": 5, "minute": 12}
